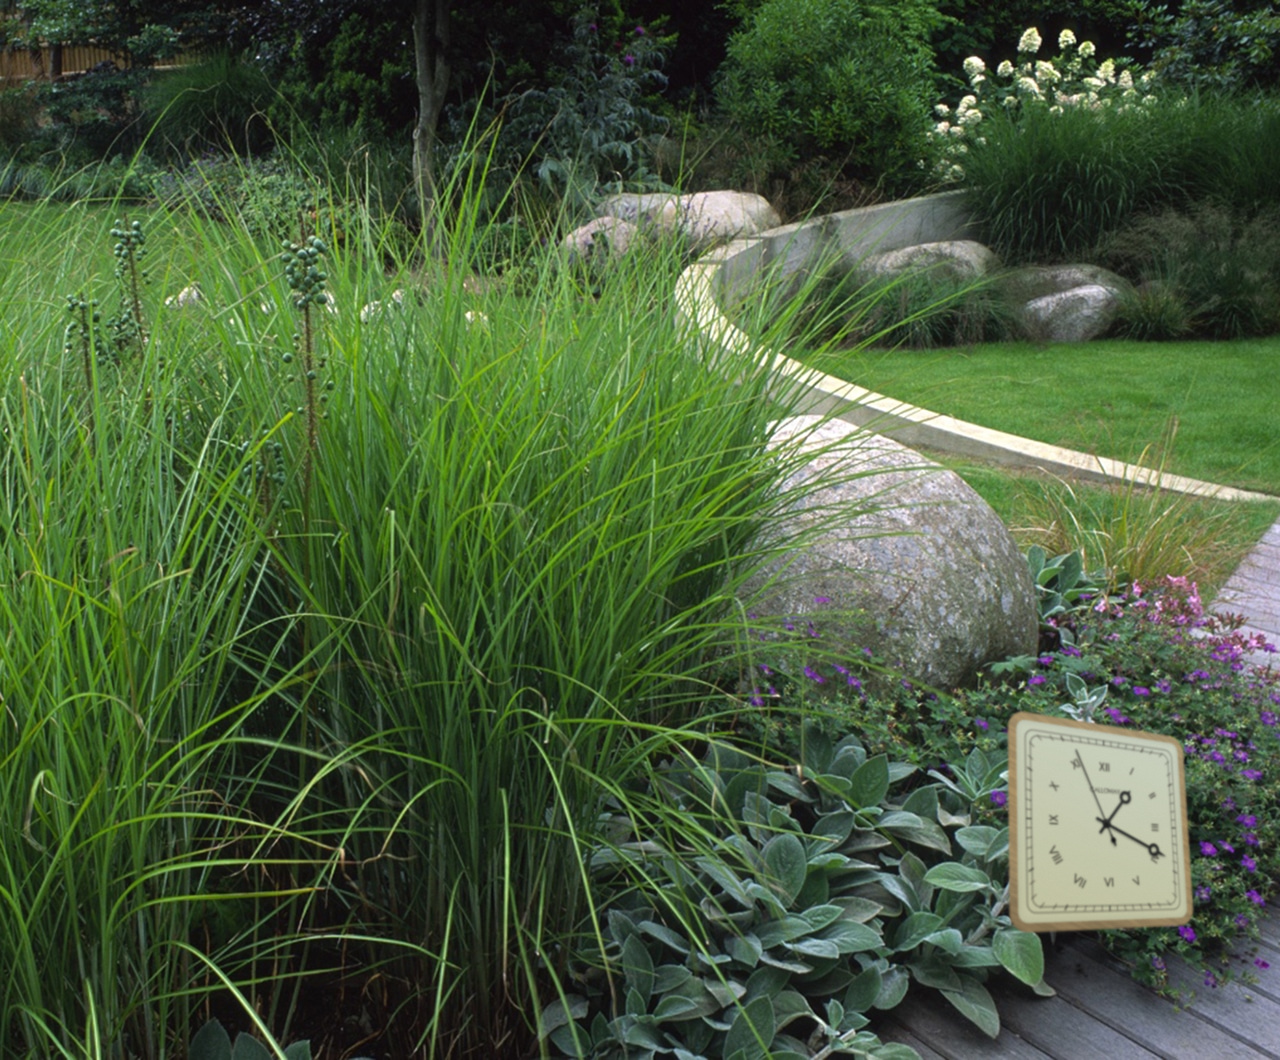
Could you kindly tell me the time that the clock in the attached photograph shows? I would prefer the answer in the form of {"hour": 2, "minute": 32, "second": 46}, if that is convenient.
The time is {"hour": 1, "minute": 18, "second": 56}
